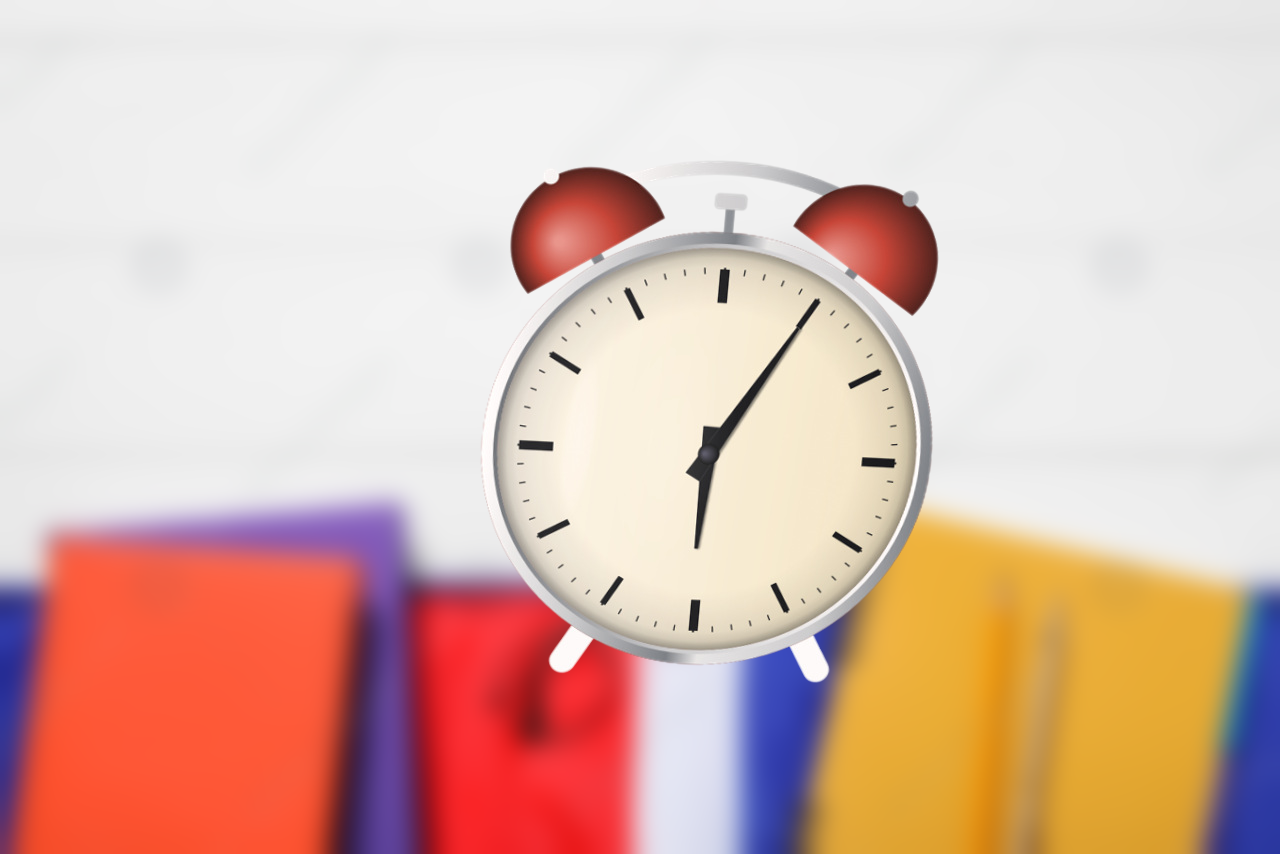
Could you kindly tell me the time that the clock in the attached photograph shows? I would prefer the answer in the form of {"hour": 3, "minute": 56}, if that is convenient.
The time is {"hour": 6, "minute": 5}
